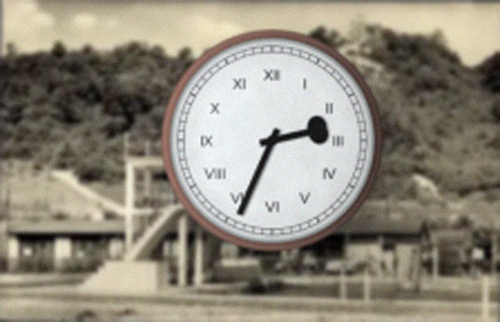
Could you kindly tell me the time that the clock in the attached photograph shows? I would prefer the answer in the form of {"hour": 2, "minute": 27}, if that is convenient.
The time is {"hour": 2, "minute": 34}
